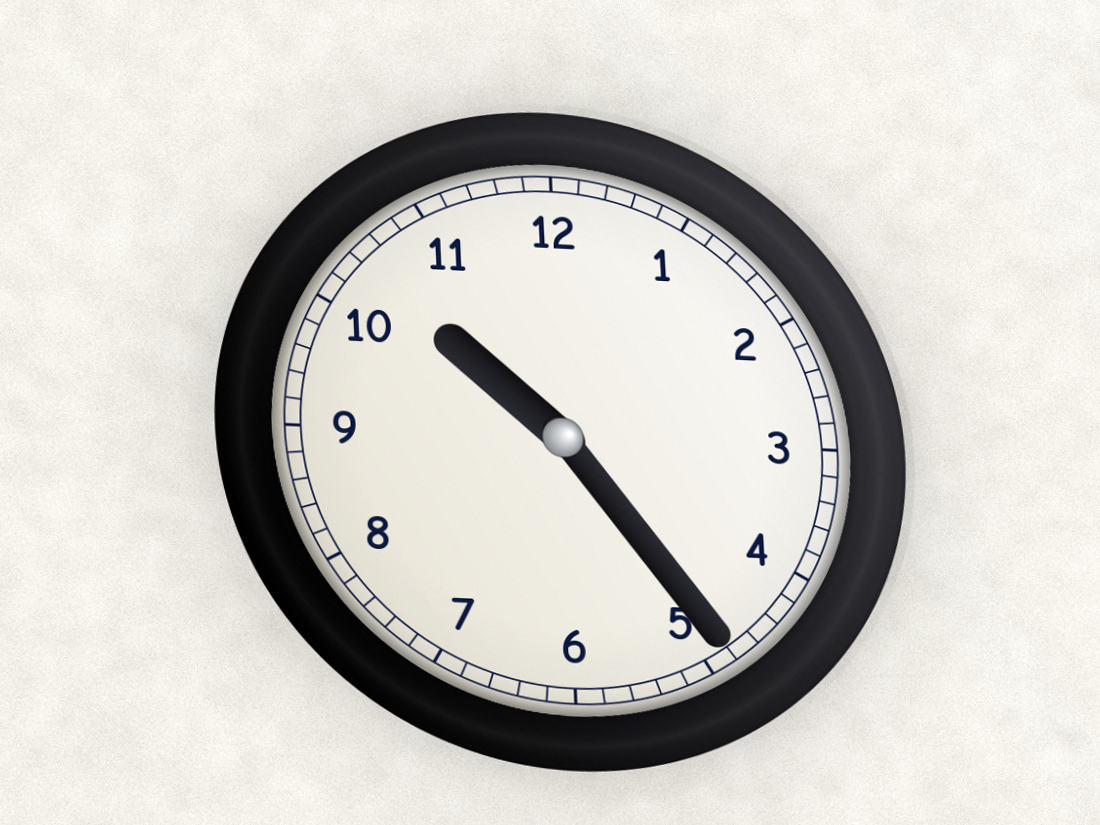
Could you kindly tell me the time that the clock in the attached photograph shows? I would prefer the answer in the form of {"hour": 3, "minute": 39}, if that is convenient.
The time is {"hour": 10, "minute": 24}
